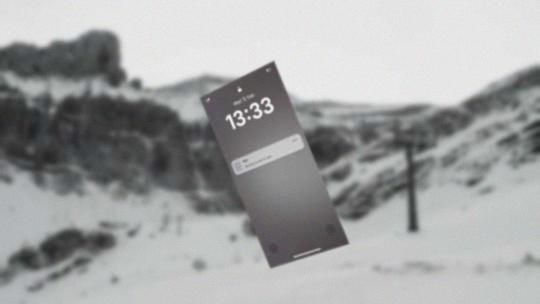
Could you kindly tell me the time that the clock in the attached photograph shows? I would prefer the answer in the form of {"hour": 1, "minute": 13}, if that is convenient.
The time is {"hour": 13, "minute": 33}
